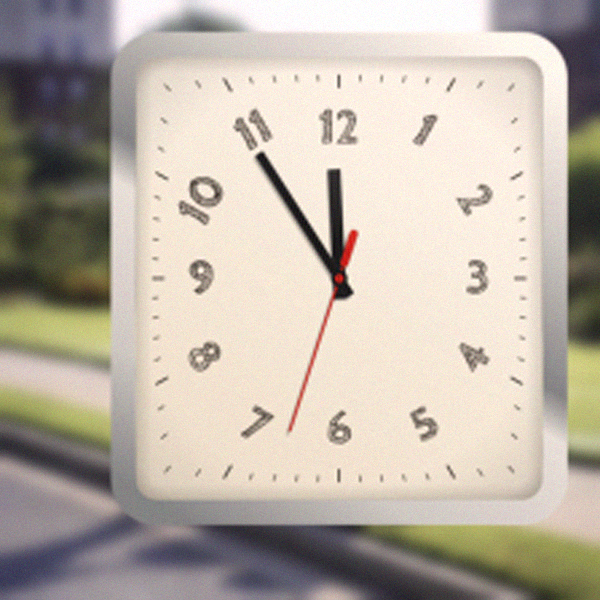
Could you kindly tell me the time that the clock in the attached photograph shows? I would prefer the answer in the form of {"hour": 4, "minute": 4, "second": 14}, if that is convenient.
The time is {"hour": 11, "minute": 54, "second": 33}
